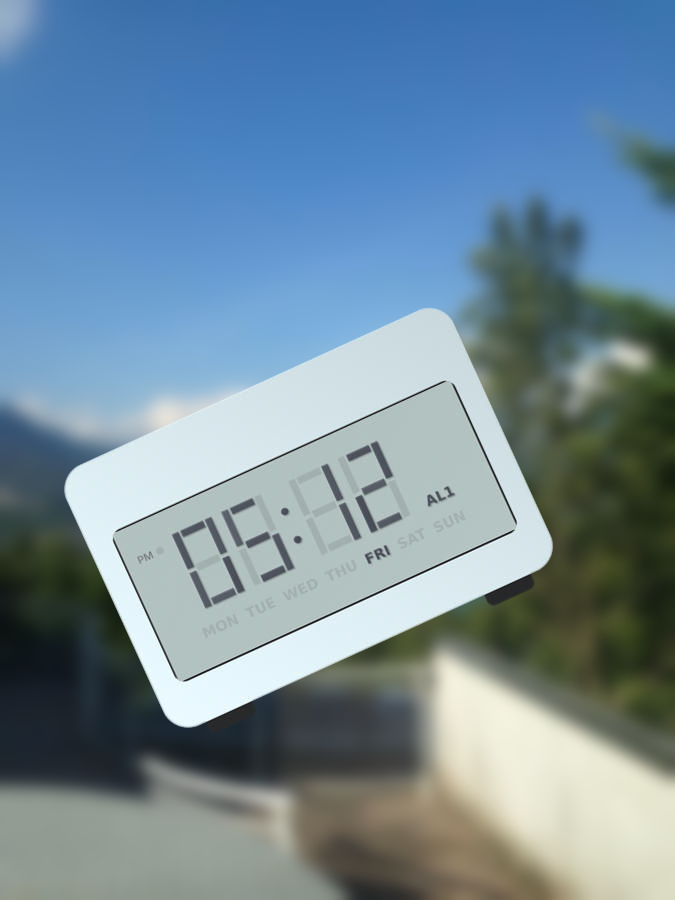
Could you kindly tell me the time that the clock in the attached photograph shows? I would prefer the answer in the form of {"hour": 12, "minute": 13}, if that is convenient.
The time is {"hour": 5, "minute": 12}
